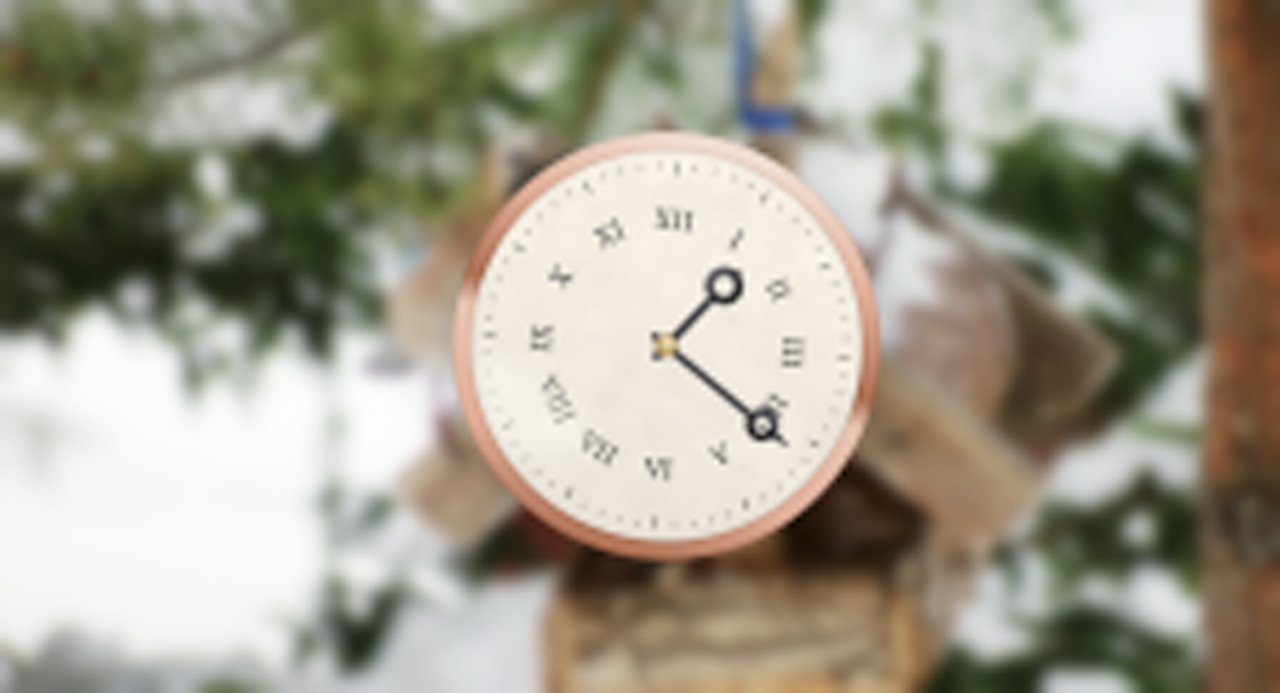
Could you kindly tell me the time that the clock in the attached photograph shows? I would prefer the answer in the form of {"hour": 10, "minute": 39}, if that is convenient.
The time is {"hour": 1, "minute": 21}
